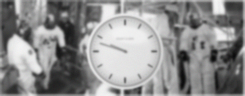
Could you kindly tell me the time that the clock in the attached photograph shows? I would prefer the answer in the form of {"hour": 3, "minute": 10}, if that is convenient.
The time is {"hour": 9, "minute": 48}
